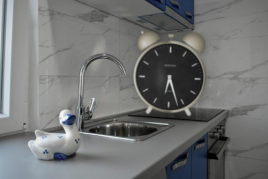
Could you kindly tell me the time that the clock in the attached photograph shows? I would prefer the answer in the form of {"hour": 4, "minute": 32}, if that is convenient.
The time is {"hour": 6, "minute": 27}
